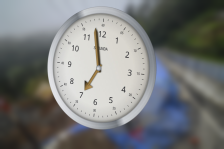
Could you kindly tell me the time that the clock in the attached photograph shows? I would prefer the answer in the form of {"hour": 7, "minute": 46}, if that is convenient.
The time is {"hour": 6, "minute": 58}
